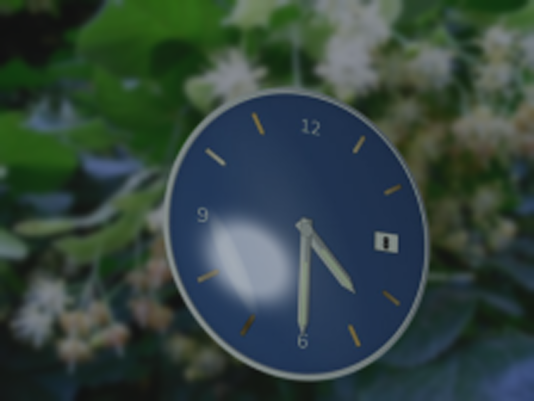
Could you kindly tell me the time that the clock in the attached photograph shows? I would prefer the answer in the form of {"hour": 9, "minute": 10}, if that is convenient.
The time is {"hour": 4, "minute": 30}
